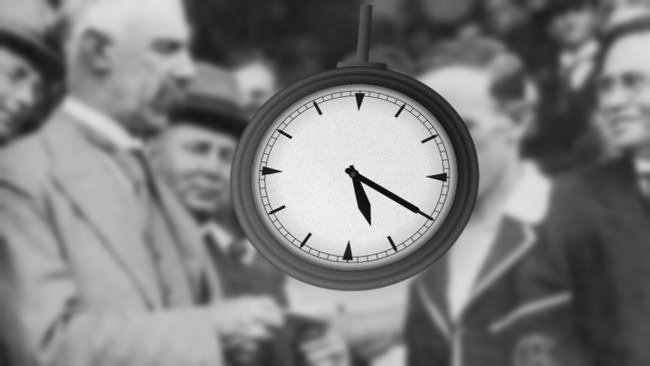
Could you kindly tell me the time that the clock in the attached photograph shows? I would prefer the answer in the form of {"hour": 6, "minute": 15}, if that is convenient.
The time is {"hour": 5, "minute": 20}
